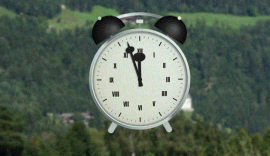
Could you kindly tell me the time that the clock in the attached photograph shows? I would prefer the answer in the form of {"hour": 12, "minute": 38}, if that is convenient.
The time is {"hour": 11, "minute": 57}
